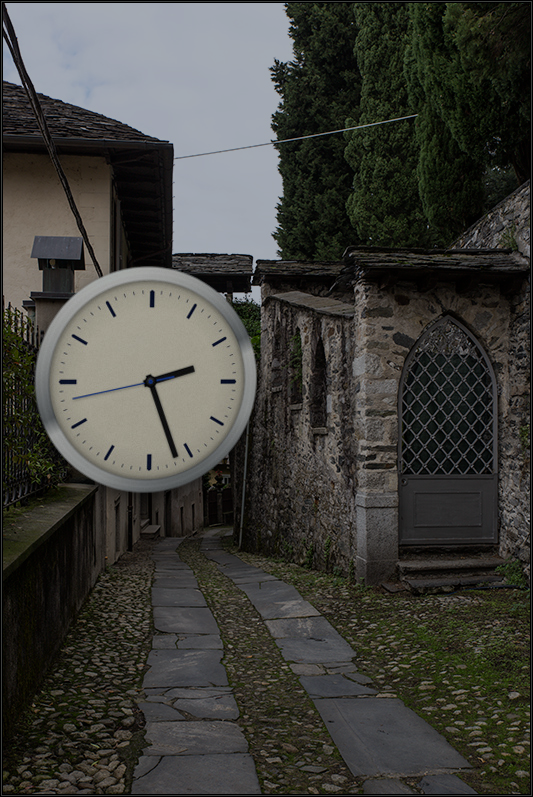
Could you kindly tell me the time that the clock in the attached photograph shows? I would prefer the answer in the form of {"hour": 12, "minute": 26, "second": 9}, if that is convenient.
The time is {"hour": 2, "minute": 26, "second": 43}
